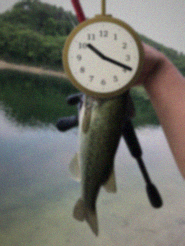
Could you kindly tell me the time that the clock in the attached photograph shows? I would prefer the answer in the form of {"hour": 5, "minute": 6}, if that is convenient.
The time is {"hour": 10, "minute": 19}
